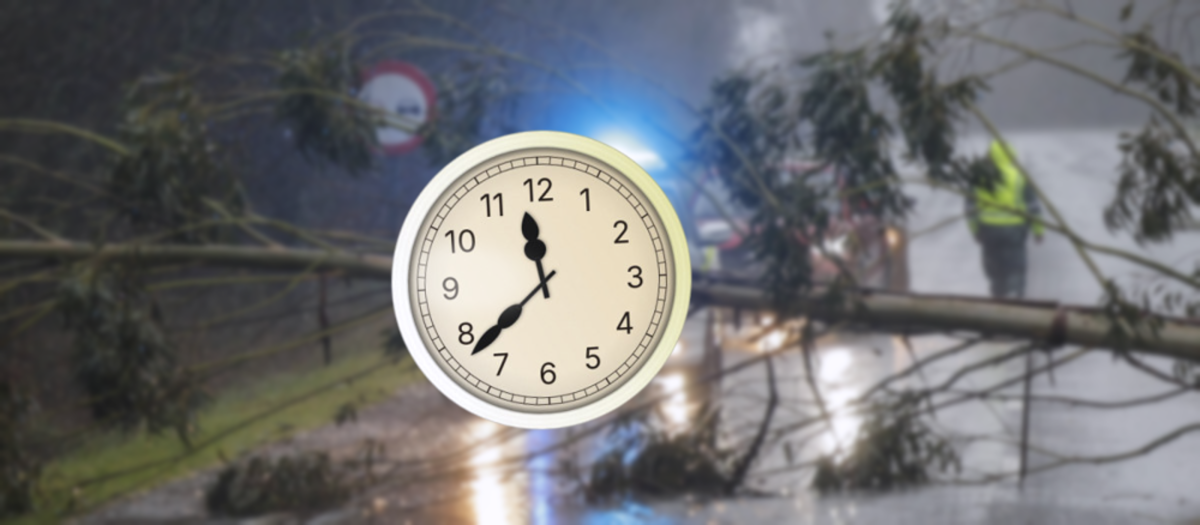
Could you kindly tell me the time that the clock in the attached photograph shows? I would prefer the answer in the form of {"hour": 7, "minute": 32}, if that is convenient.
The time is {"hour": 11, "minute": 38}
